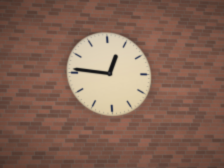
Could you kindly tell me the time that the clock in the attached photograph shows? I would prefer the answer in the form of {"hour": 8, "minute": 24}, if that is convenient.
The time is {"hour": 12, "minute": 46}
